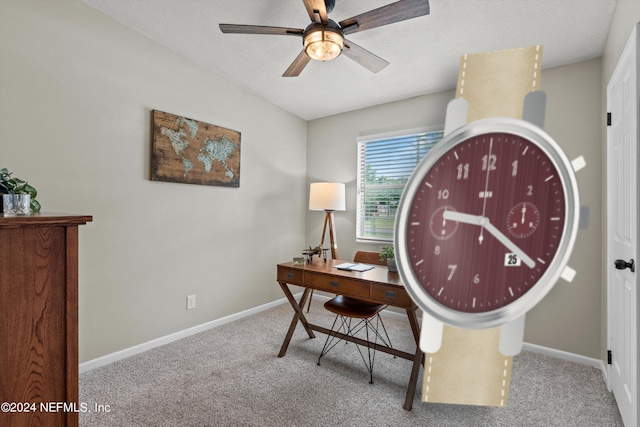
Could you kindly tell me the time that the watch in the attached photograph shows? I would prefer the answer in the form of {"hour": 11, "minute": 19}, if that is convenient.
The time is {"hour": 9, "minute": 21}
